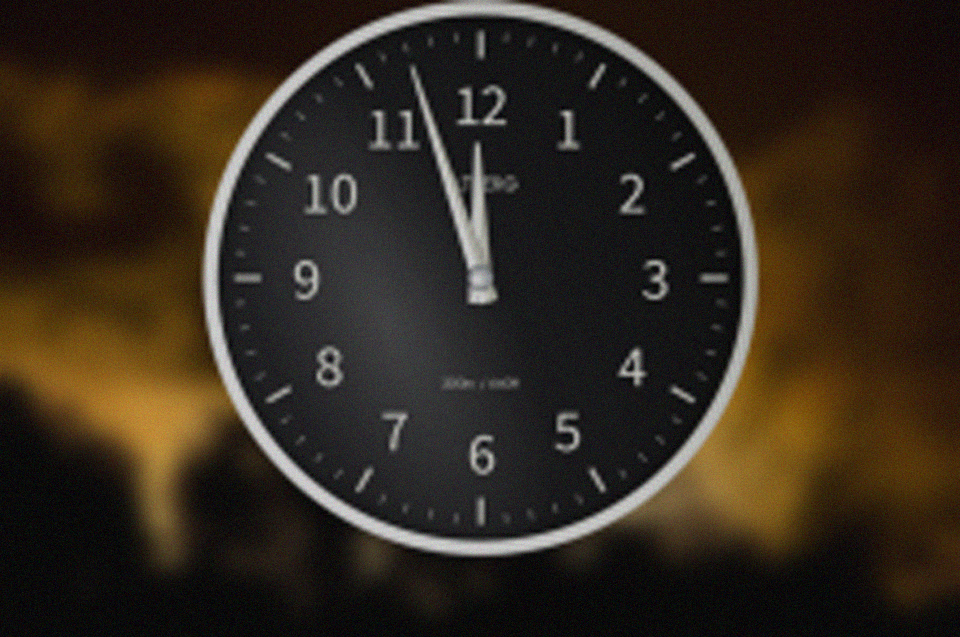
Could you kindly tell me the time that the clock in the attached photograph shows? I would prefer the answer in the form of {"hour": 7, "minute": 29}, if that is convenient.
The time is {"hour": 11, "minute": 57}
